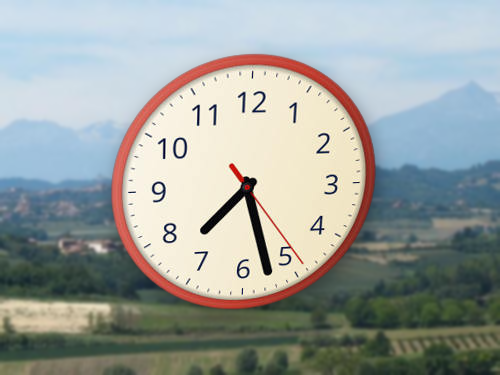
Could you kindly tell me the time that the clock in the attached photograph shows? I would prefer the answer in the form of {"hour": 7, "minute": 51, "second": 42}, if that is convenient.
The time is {"hour": 7, "minute": 27, "second": 24}
